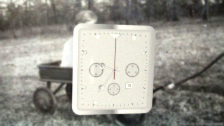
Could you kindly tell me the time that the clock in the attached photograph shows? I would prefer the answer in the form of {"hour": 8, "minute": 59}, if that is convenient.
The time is {"hour": 9, "minute": 36}
